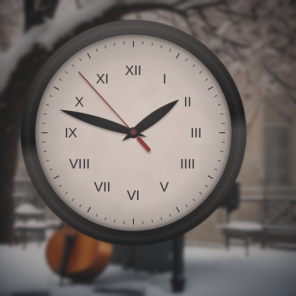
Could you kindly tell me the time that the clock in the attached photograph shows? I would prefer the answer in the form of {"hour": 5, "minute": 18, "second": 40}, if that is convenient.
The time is {"hour": 1, "minute": 47, "second": 53}
